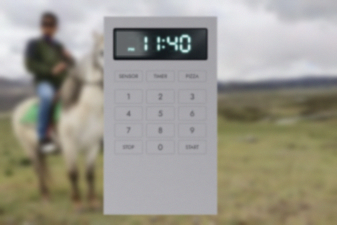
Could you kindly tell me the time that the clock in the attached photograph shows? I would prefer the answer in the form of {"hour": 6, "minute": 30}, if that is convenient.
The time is {"hour": 11, "minute": 40}
